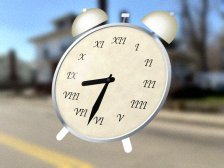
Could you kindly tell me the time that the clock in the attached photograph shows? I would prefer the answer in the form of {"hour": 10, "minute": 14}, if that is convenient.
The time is {"hour": 8, "minute": 32}
